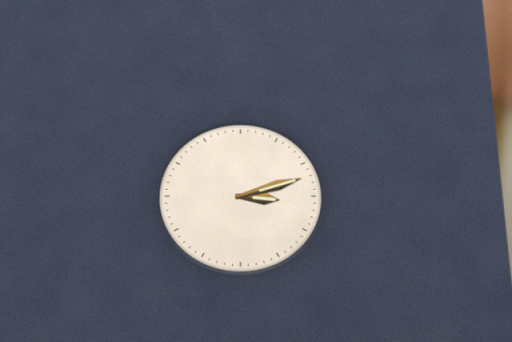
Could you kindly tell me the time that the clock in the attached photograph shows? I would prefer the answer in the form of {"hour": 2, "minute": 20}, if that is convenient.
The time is {"hour": 3, "minute": 12}
